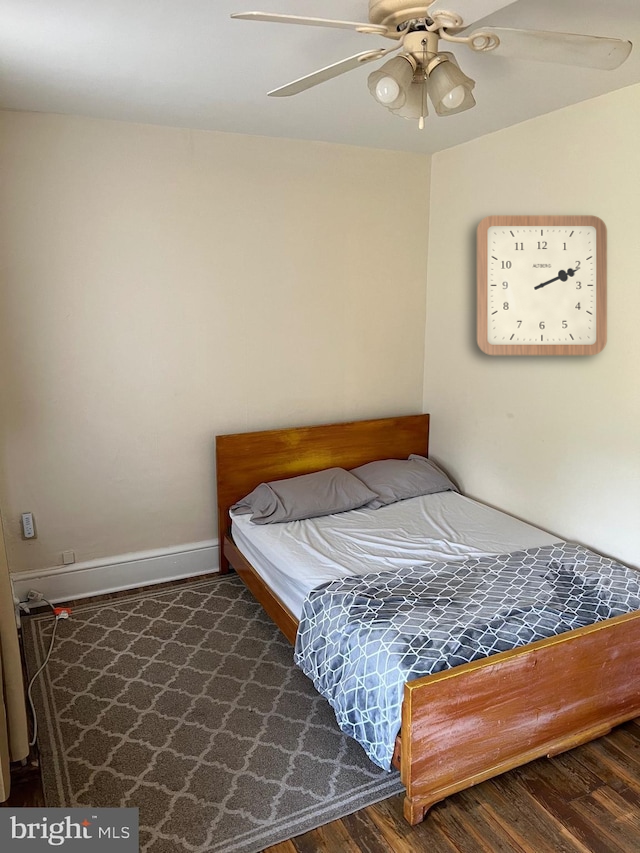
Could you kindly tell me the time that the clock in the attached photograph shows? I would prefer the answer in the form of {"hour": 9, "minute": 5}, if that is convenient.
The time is {"hour": 2, "minute": 11}
